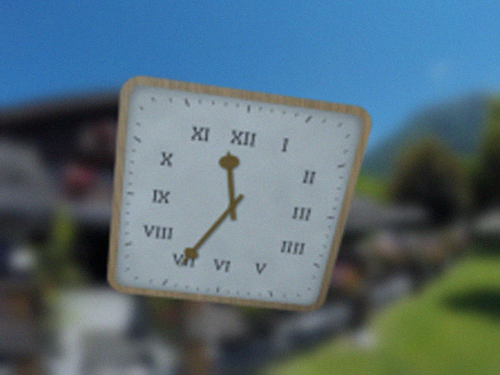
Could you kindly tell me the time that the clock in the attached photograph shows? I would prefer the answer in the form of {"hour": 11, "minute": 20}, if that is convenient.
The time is {"hour": 11, "minute": 35}
